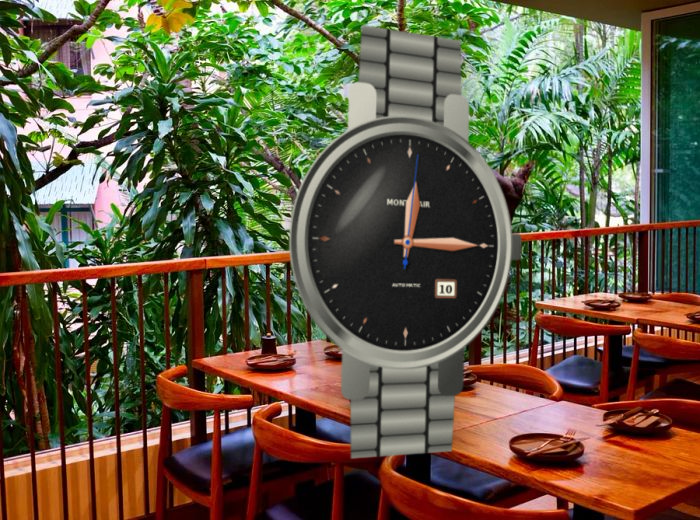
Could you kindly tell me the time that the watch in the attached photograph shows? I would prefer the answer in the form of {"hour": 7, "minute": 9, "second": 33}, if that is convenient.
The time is {"hour": 12, "minute": 15, "second": 1}
